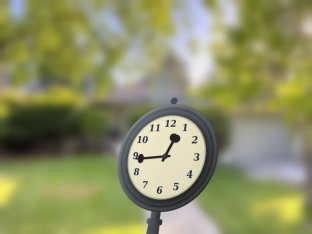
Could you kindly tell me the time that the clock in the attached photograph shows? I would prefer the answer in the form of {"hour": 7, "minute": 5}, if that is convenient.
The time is {"hour": 12, "minute": 44}
